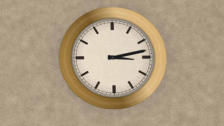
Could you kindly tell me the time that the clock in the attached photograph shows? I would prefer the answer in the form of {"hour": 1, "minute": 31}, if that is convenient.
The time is {"hour": 3, "minute": 13}
